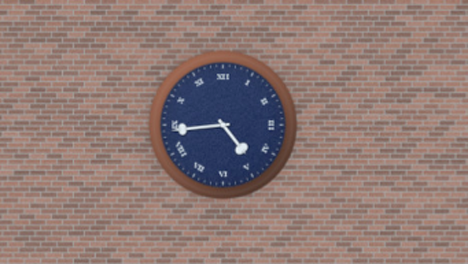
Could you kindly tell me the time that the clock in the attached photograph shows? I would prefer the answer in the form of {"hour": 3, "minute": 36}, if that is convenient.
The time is {"hour": 4, "minute": 44}
